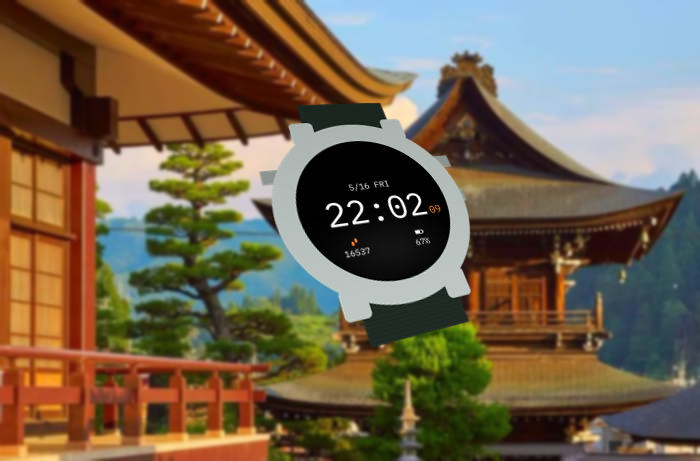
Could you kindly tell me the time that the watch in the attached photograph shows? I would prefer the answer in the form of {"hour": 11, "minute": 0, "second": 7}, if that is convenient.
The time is {"hour": 22, "minute": 2, "second": 9}
